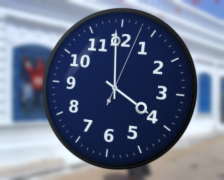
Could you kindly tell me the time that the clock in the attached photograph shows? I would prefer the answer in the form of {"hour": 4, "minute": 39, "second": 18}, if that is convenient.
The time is {"hour": 3, "minute": 59, "second": 3}
